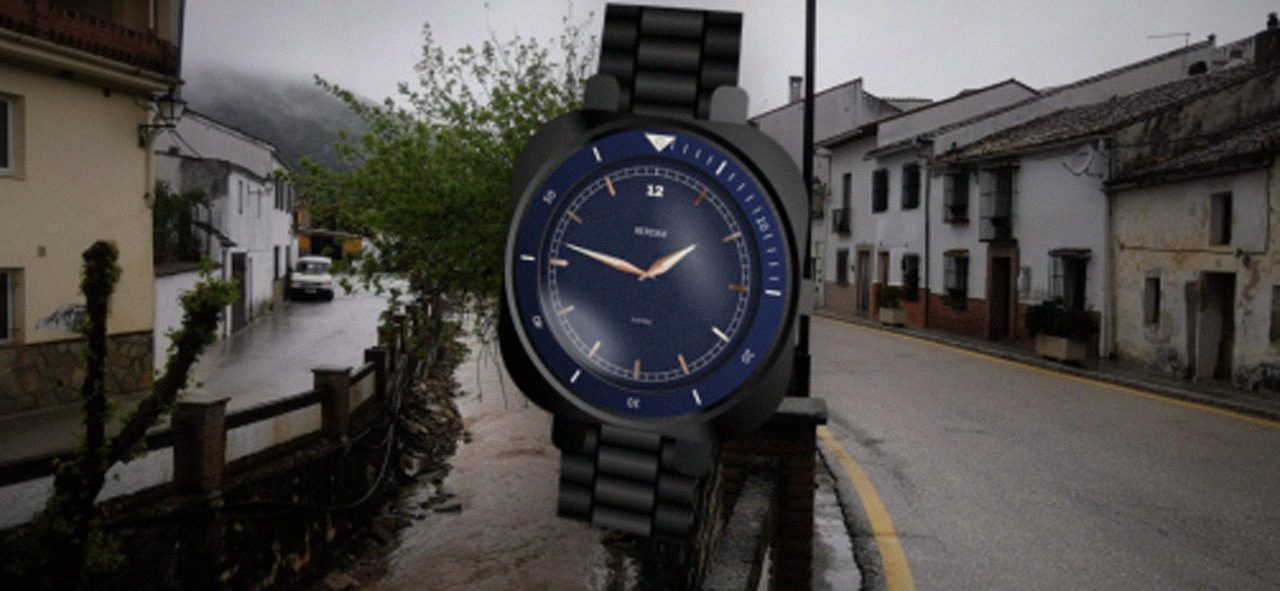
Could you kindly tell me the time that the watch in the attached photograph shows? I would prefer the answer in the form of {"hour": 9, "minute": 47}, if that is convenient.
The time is {"hour": 1, "minute": 47}
